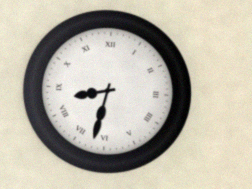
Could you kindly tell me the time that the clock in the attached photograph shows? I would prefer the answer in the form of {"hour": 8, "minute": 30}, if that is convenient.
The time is {"hour": 8, "minute": 32}
